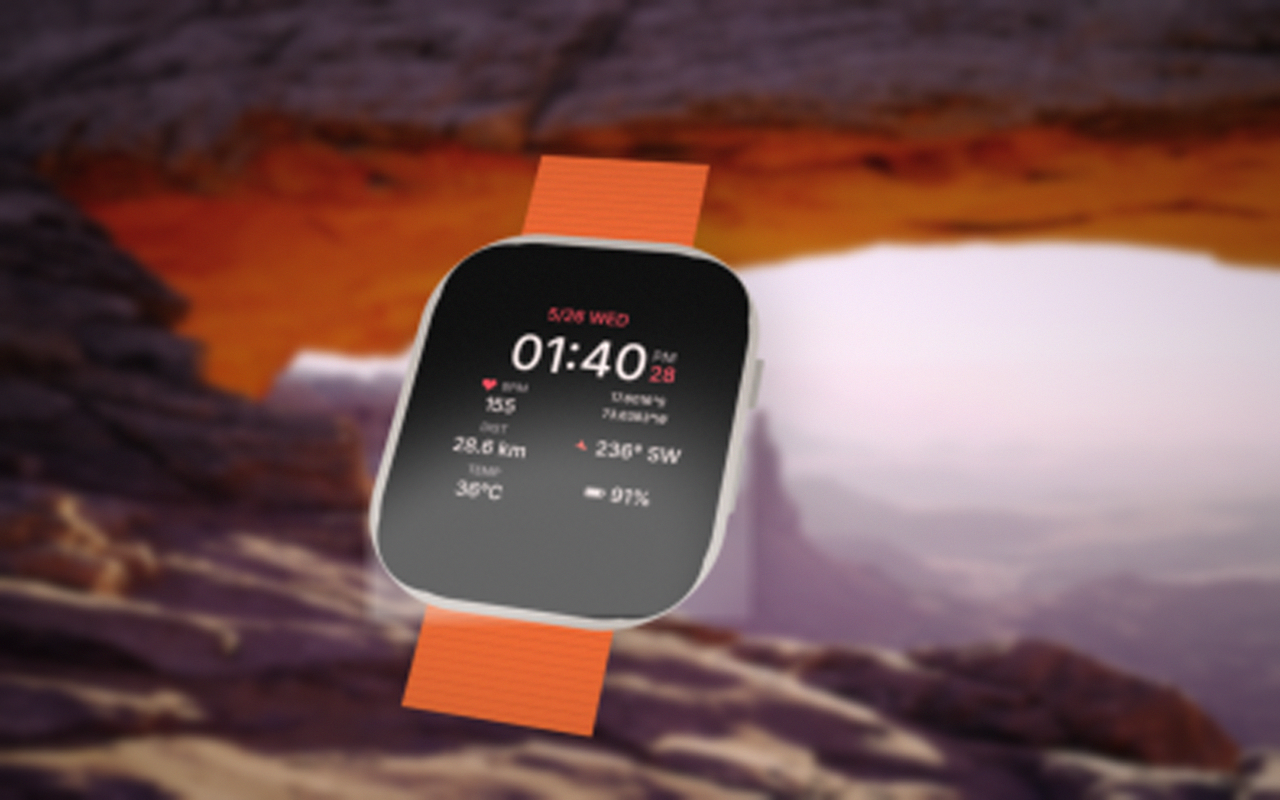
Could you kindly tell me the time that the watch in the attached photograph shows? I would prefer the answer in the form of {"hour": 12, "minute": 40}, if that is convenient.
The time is {"hour": 1, "minute": 40}
